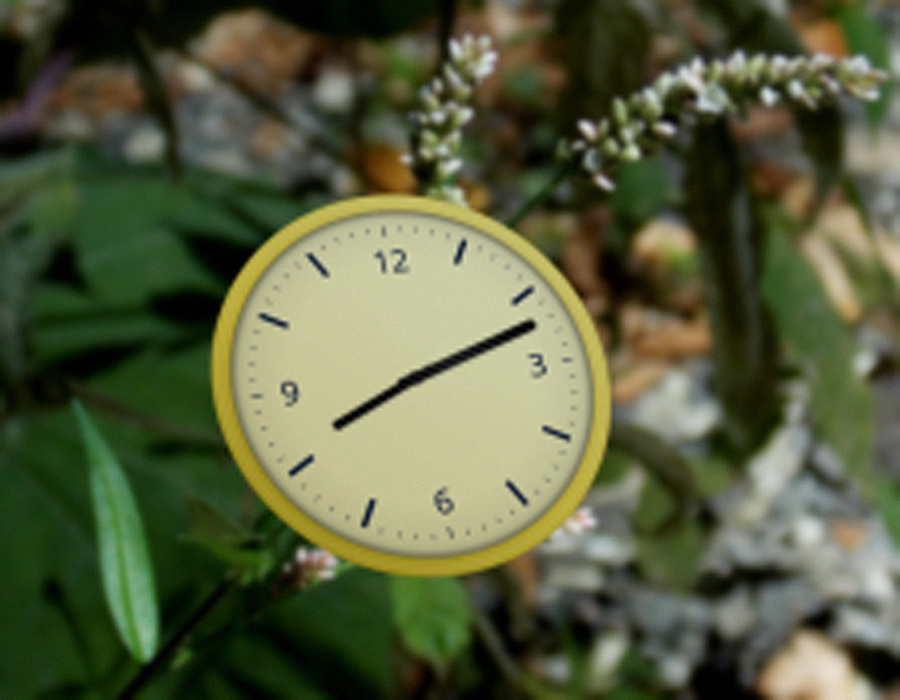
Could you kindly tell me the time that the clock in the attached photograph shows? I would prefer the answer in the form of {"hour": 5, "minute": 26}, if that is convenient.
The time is {"hour": 8, "minute": 12}
